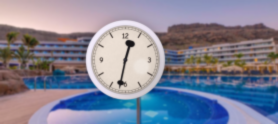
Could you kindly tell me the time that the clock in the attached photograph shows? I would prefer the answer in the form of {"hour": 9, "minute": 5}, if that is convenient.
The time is {"hour": 12, "minute": 32}
